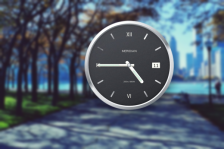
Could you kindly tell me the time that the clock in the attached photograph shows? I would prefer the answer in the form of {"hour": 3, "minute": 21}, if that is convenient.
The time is {"hour": 4, "minute": 45}
